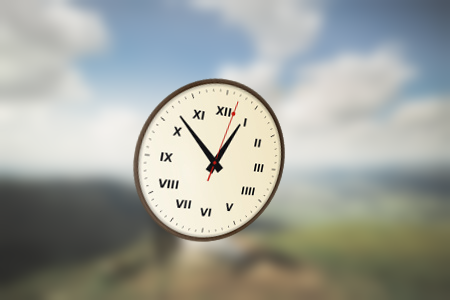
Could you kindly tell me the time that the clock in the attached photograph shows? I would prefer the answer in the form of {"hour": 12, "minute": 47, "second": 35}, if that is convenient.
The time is {"hour": 12, "minute": 52, "second": 2}
